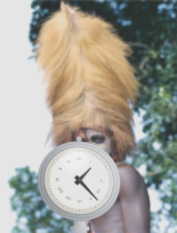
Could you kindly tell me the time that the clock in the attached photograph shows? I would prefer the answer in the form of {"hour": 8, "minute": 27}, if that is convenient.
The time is {"hour": 1, "minute": 23}
